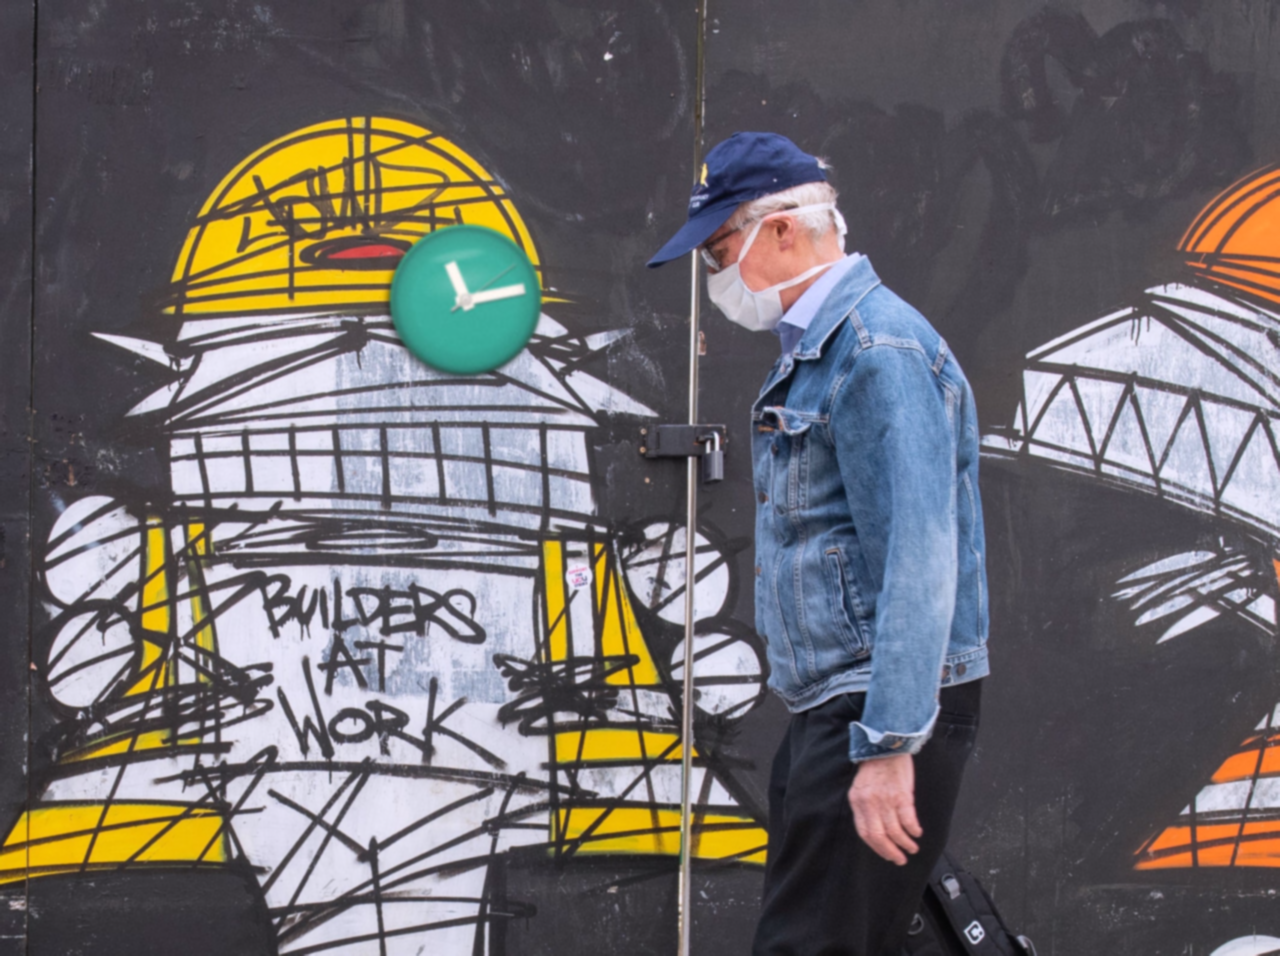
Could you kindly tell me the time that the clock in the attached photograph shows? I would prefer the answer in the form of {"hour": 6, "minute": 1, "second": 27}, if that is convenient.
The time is {"hour": 11, "minute": 13, "second": 9}
